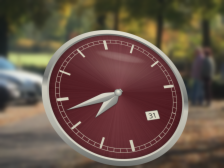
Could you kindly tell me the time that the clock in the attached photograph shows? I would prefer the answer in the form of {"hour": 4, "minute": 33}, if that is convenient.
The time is {"hour": 7, "minute": 43}
